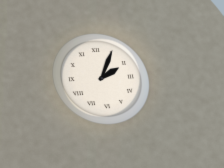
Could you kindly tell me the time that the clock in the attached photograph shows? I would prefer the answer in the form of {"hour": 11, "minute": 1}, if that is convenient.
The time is {"hour": 2, "minute": 5}
